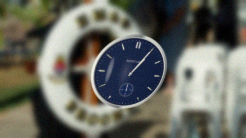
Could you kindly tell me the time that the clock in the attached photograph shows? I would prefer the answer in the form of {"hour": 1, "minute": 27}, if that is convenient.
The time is {"hour": 1, "minute": 5}
